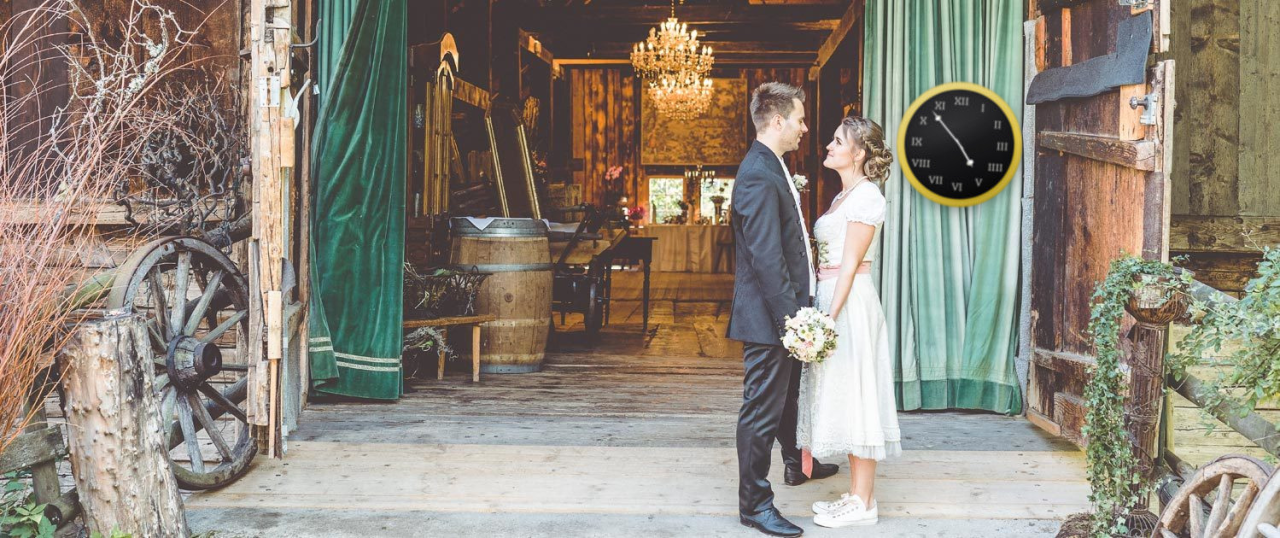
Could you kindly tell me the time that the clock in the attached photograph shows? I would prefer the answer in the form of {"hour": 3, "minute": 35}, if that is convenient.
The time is {"hour": 4, "minute": 53}
